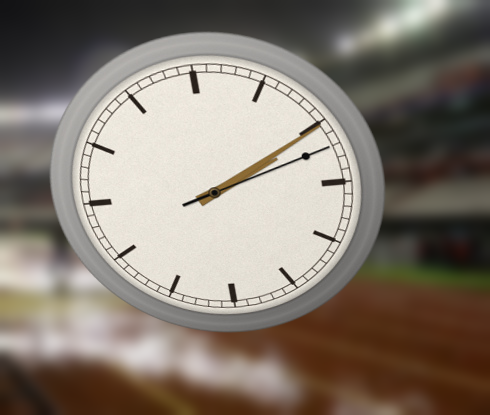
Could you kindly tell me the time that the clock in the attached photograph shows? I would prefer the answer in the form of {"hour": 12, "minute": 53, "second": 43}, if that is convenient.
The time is {"hour": 2, "minute": 10, "second": 12}
